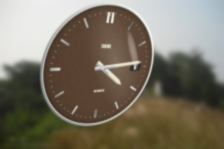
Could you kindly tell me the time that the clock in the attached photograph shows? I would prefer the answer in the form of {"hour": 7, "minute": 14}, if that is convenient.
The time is {"hour": 4, "minute": 14}
